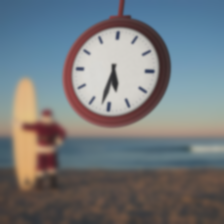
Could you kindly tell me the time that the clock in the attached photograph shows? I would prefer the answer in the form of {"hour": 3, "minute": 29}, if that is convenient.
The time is {"hour": 5, "minute": 32}
